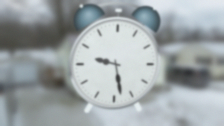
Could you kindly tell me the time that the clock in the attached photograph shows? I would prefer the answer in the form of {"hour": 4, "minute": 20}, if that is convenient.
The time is {"hour": 9, "minute": 28}
